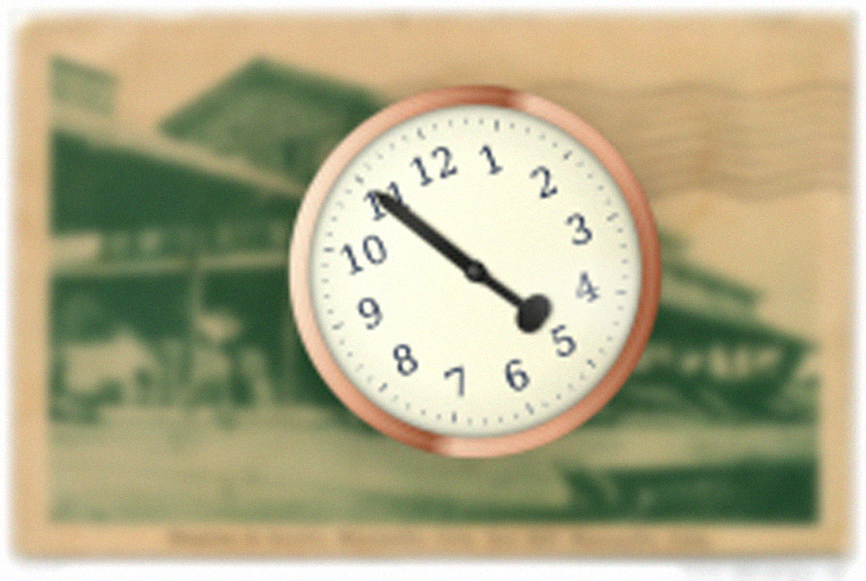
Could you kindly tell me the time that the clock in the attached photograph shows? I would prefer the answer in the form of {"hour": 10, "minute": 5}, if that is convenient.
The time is {"hour": 4, "minute": 55}
